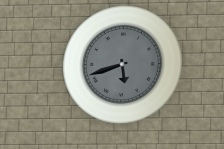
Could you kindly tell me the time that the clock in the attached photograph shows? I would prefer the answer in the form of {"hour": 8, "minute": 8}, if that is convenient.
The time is {"hour": 5, "minute": 42}
